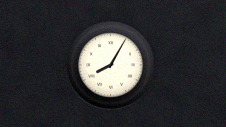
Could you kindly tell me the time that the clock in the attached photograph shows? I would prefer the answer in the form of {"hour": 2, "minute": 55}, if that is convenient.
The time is {"hour": 8, "minute": 5}
